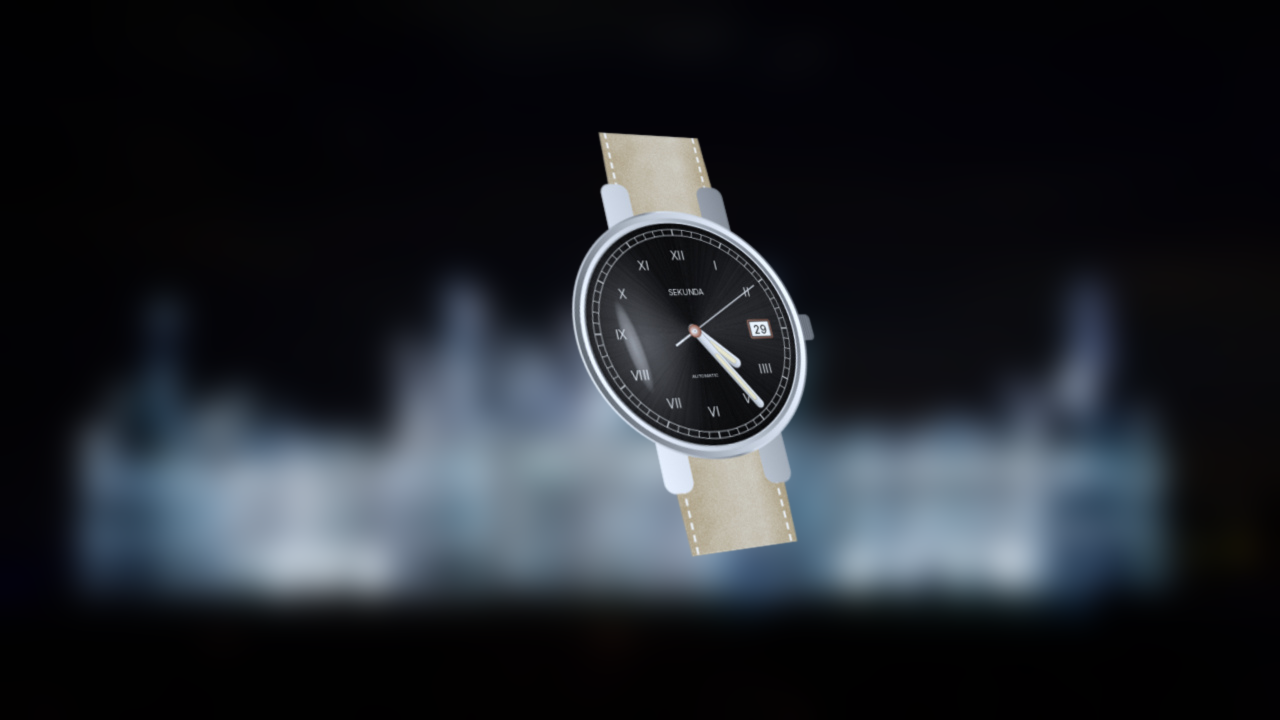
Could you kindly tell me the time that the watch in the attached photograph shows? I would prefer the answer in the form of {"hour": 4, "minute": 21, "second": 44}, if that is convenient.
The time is {"hour": 4, "minute": 24, "second": 10}
